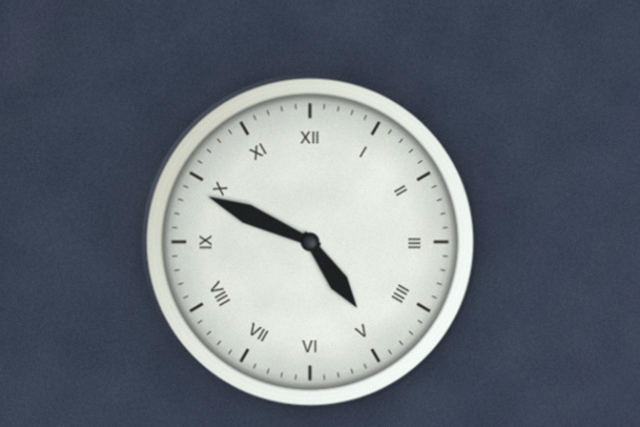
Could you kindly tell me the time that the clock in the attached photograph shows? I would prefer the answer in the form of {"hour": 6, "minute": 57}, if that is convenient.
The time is {"hour": 4, "minute": 49}
